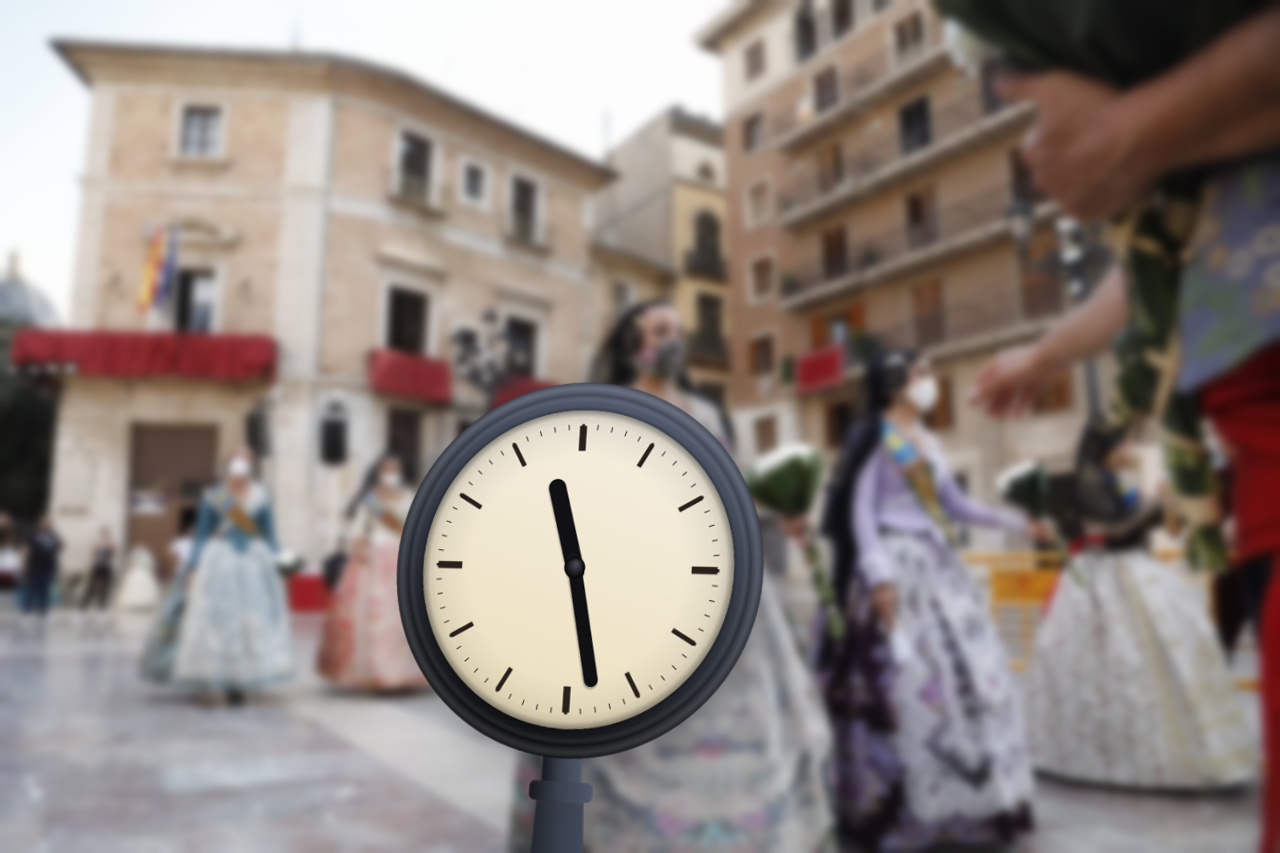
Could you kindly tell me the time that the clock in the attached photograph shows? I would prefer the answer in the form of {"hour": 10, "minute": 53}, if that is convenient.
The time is {"hour": 11, "minute": 28}
